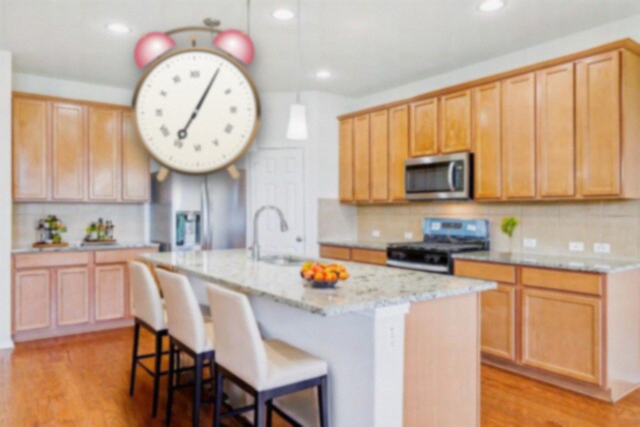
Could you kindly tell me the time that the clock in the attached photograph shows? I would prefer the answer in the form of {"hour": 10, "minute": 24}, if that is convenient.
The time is {"hour": 7, "minute": 5}
